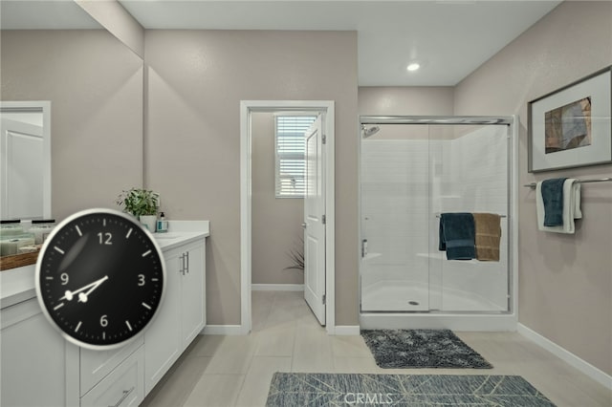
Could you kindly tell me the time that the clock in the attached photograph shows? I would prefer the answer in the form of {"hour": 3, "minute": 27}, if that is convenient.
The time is {"hour": 7, "minute": 41}
